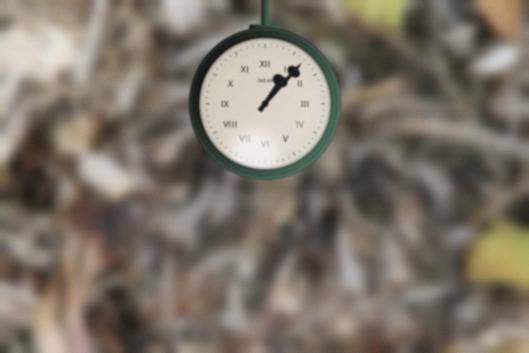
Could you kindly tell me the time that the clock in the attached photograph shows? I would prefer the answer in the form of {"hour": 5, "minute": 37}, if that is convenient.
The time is {"hour": 1, "minute": 7}
